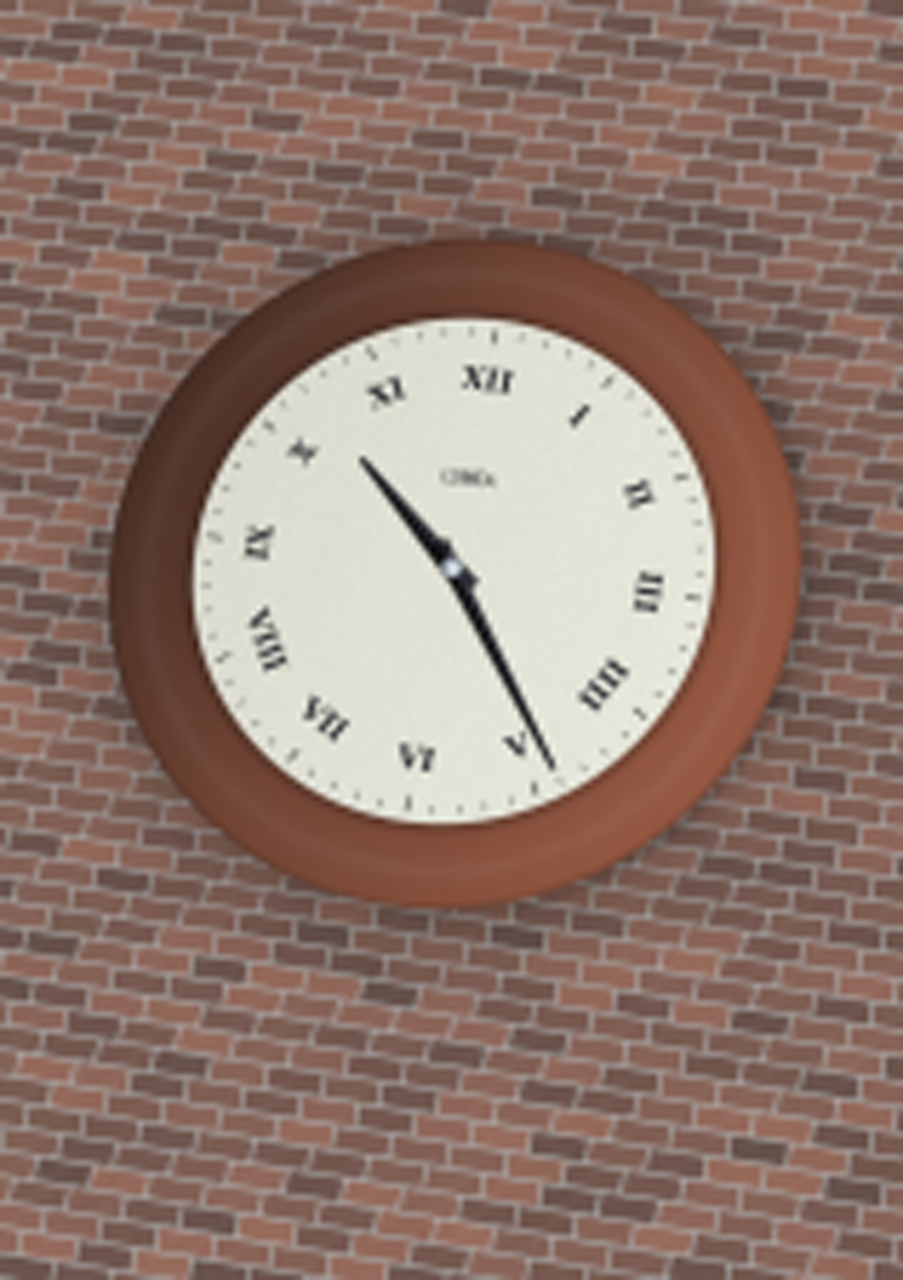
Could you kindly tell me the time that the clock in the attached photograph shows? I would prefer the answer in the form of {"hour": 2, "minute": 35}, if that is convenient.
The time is {"hour": 10, "minute": 24}
